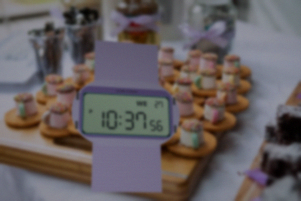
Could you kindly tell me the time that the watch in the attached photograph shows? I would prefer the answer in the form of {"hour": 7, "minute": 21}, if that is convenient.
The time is {"hour": 10, "minute": 37}
